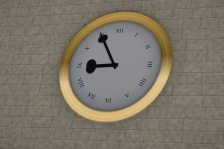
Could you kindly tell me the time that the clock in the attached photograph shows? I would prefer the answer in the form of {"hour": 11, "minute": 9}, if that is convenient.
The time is {"hour": 8, "minute": 55}
